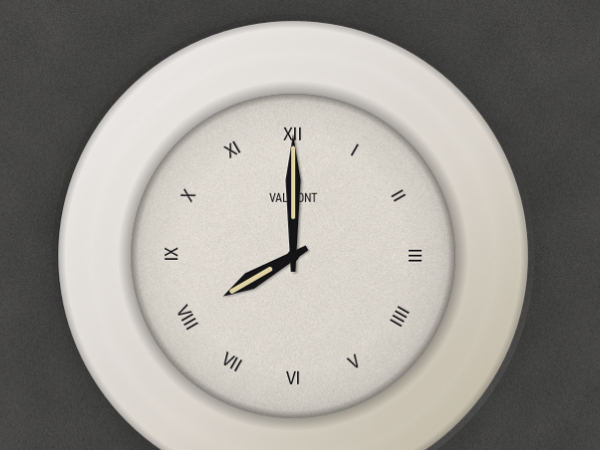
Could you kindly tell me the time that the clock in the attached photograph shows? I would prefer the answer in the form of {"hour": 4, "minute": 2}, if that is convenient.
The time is {"hour": 8, "minute": 0}
